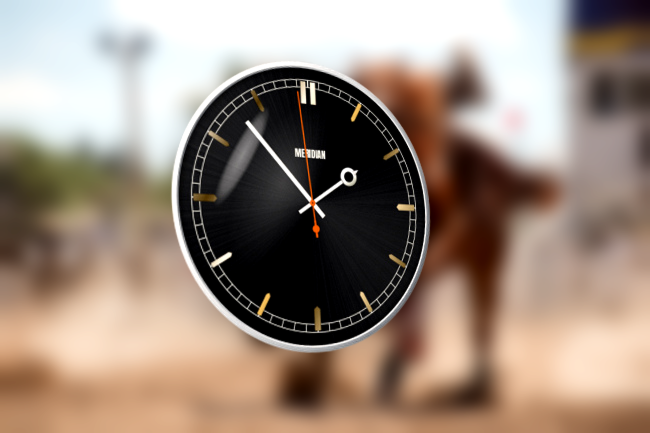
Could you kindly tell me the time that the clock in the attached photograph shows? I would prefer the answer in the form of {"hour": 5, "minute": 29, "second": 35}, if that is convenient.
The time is {"hour": 1, "minute": 52, "second": 59}
